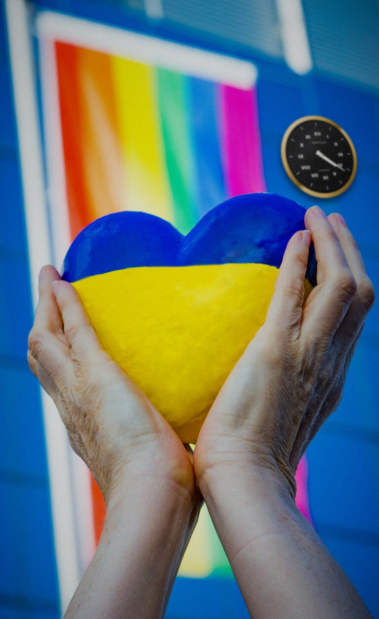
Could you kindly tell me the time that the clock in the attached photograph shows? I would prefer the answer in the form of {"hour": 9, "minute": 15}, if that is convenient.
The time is {"hour": 4, "minute": 21}
